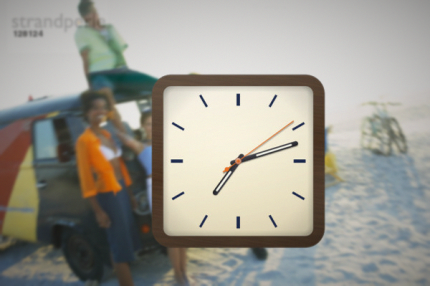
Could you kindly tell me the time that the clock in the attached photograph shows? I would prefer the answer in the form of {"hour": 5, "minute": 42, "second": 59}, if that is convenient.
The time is {"hour": 7, "minute": 12, "second": 9}
